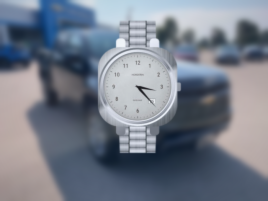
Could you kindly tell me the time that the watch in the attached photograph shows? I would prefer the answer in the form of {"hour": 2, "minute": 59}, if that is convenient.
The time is {"hour": 3, "minute": 23}
